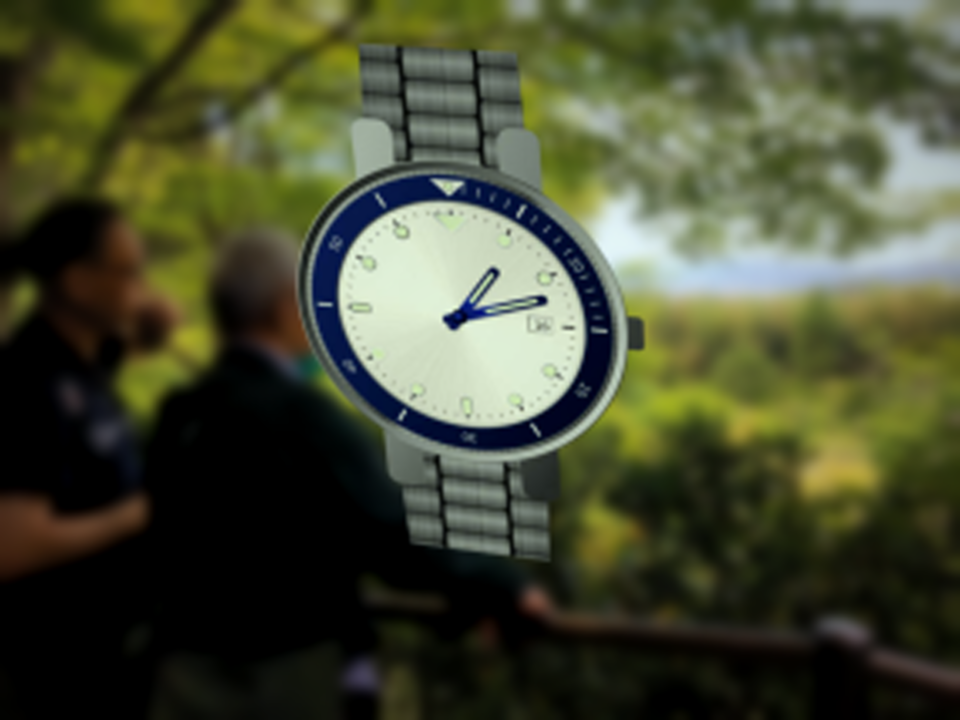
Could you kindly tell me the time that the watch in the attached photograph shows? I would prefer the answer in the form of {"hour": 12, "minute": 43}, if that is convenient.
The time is {"hour": 1, "minute": 12}
